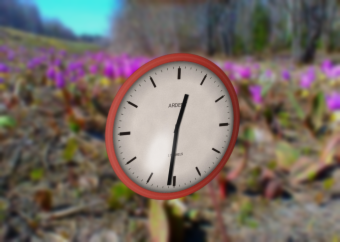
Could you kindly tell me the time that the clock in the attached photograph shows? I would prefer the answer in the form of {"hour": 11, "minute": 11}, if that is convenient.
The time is {"hour": 12, "minute": 31}
